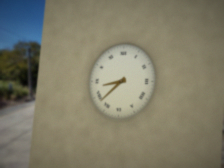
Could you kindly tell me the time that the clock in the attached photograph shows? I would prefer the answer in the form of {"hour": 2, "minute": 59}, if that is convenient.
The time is {"hour": 8, "minute": 38}
